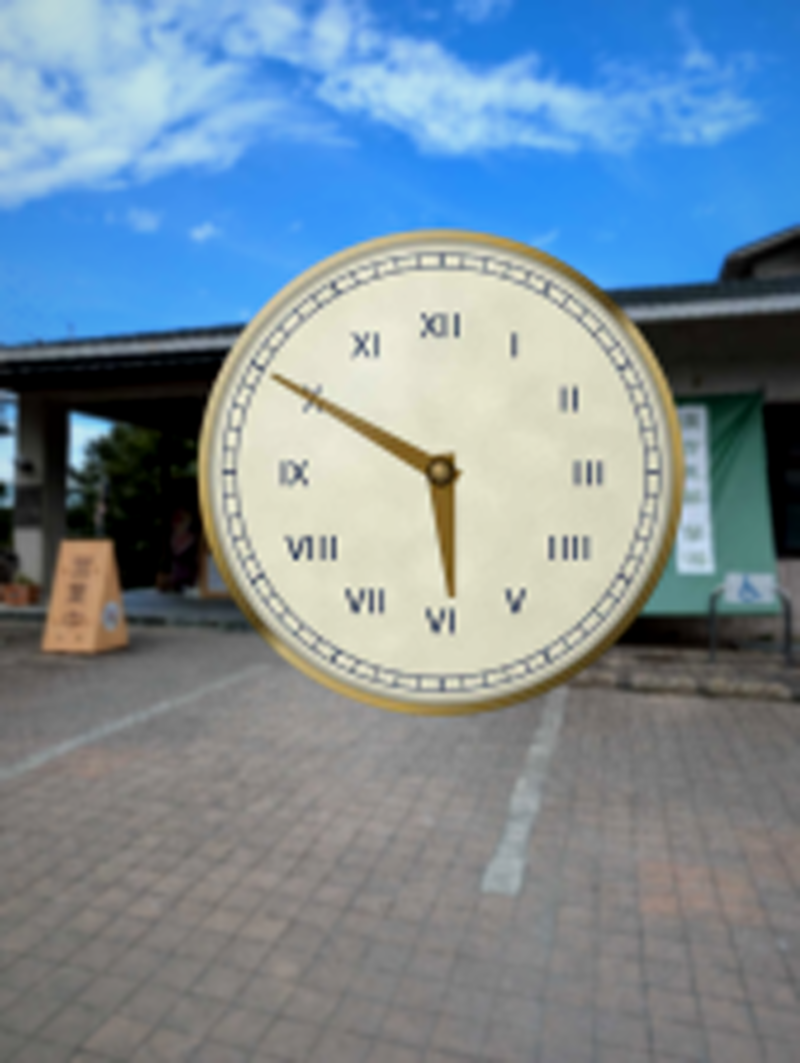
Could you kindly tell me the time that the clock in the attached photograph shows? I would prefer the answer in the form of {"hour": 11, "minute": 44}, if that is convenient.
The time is {"hour": 5, "minute": 50}
